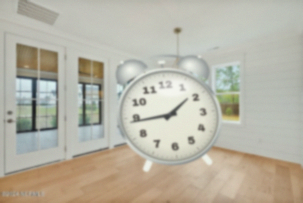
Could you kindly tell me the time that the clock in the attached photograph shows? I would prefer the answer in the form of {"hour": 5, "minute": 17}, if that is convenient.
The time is {"hour": 1, "minute": 44}
